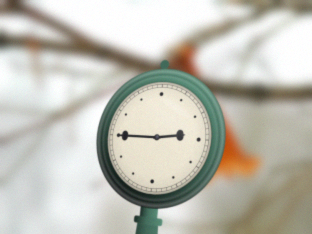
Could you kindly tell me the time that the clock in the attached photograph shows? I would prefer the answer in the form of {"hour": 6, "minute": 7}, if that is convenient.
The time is {"hour": 2, "minute": 45}
